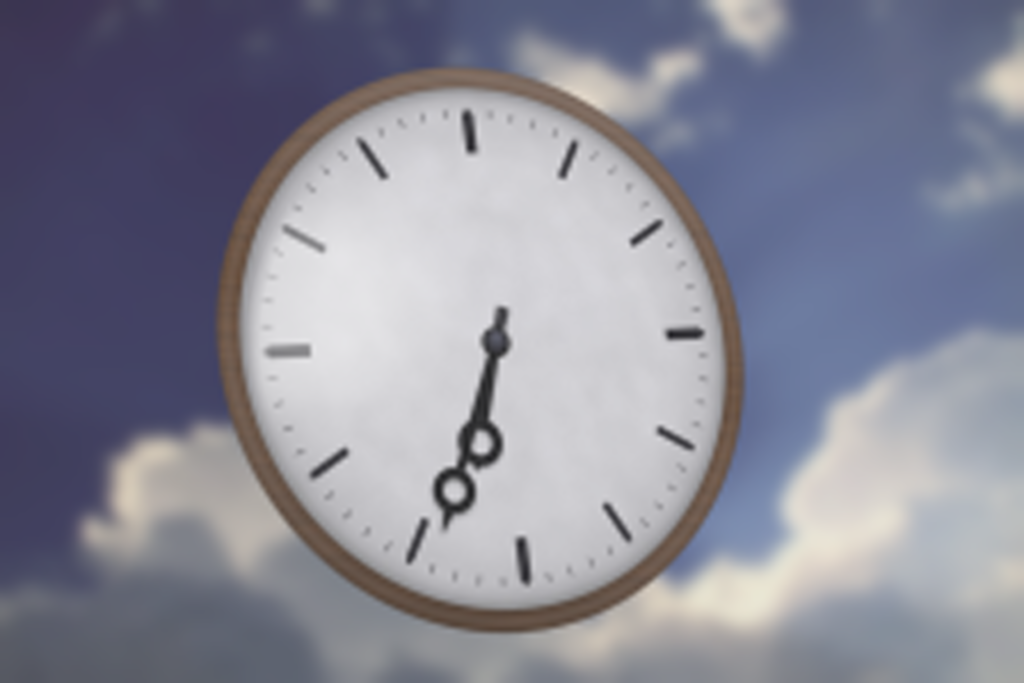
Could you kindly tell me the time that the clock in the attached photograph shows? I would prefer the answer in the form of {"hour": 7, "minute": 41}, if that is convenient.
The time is {"hour": 6, "minute": 34}
